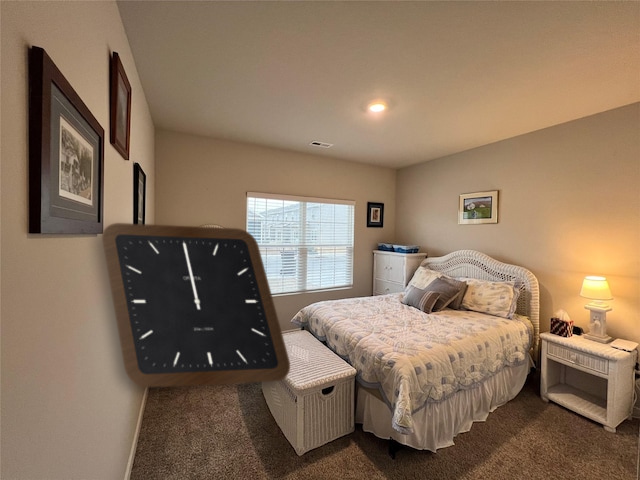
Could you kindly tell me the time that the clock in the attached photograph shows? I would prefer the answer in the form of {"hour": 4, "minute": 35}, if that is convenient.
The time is {"hour": 12, "minute": 0}
